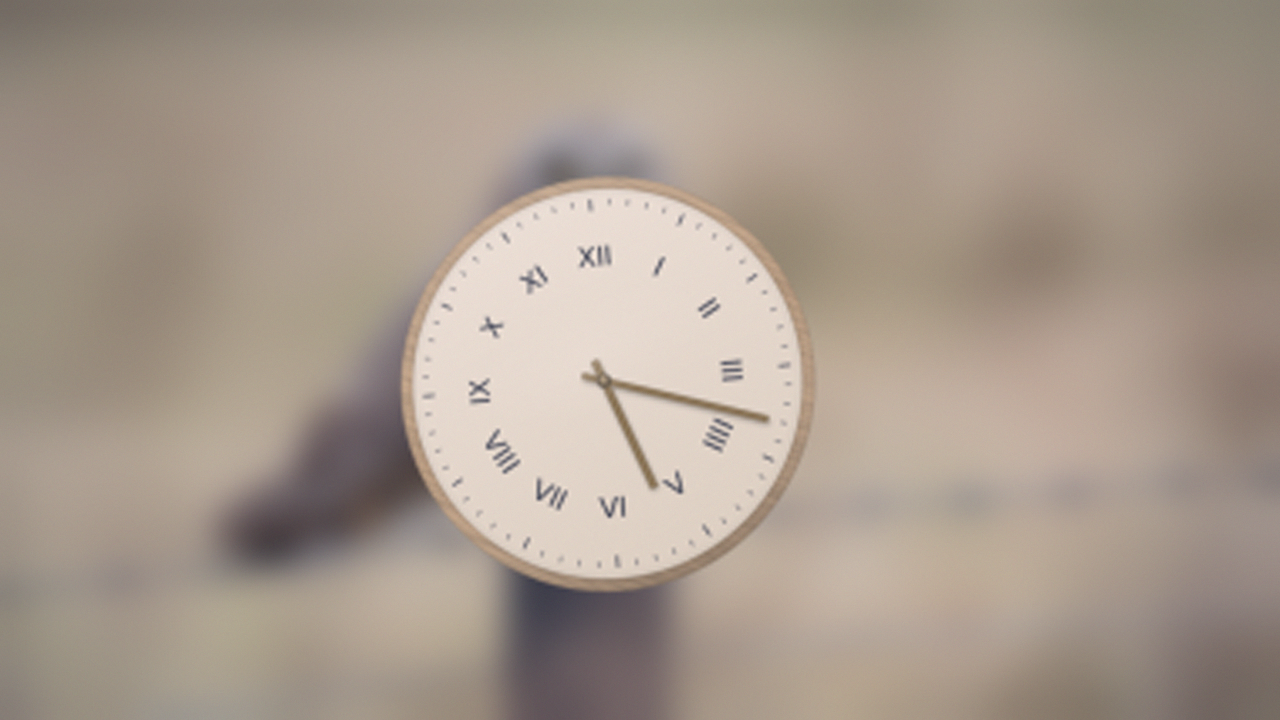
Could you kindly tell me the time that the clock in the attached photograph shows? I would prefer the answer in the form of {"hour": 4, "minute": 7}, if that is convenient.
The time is {"hour": 5, "minute": 18}
